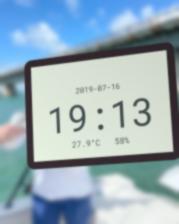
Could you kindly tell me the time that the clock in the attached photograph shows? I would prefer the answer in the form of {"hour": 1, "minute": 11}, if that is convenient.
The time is {"hour": 19, "minute": 13}
